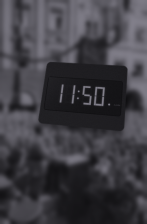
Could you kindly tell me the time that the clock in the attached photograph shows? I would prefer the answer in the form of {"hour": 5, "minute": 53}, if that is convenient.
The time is {"hour": 11, "minute": 50}
